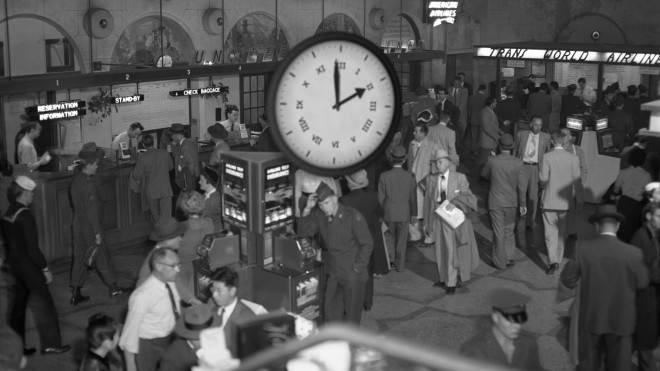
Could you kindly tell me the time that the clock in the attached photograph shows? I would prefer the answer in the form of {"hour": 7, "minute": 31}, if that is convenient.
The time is {"hour": 1, "minute": 59}
